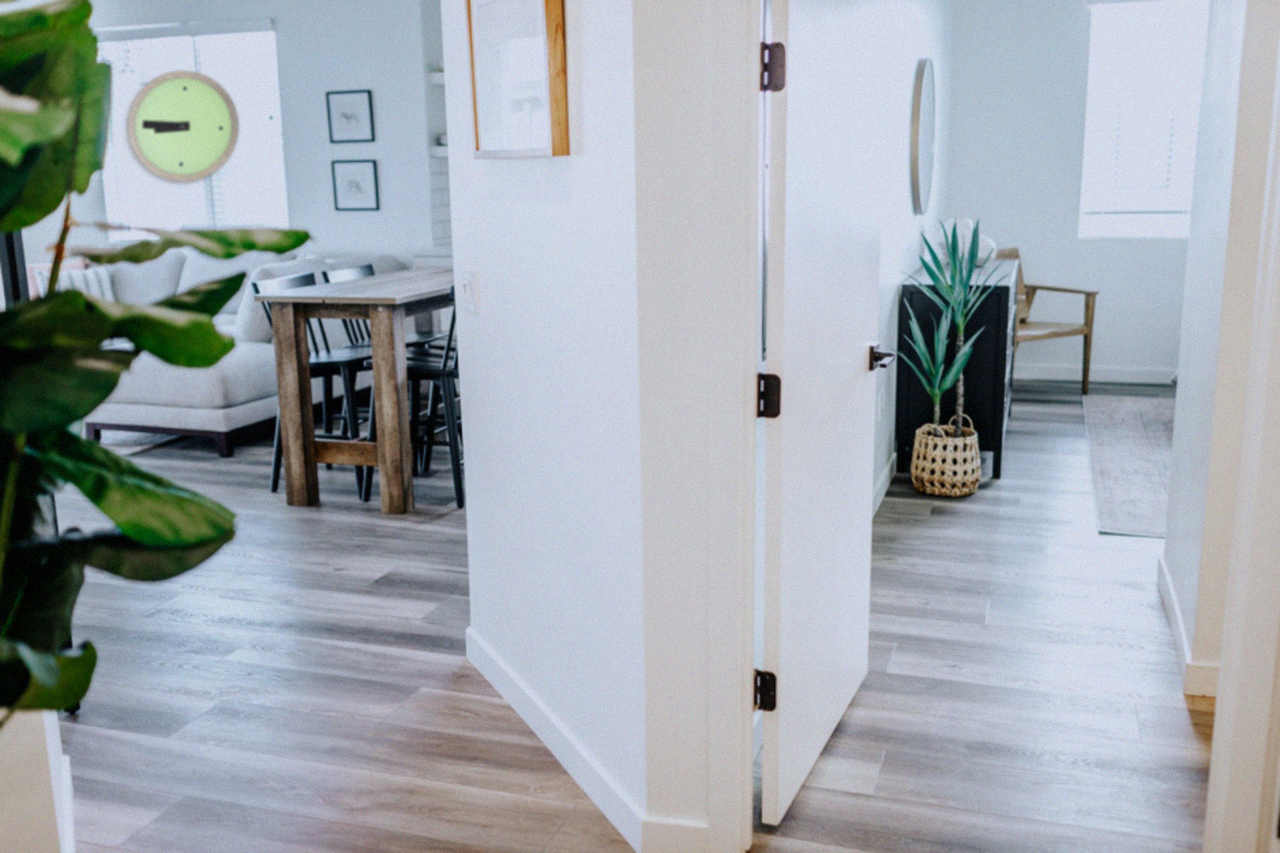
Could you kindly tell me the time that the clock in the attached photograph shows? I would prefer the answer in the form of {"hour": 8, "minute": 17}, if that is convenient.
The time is {"hour": 8, "minute": 45}
